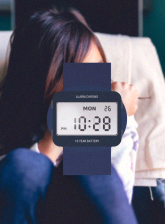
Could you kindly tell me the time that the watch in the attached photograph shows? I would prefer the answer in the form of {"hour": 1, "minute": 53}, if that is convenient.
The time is {"hour": 10, "minute": 28}
